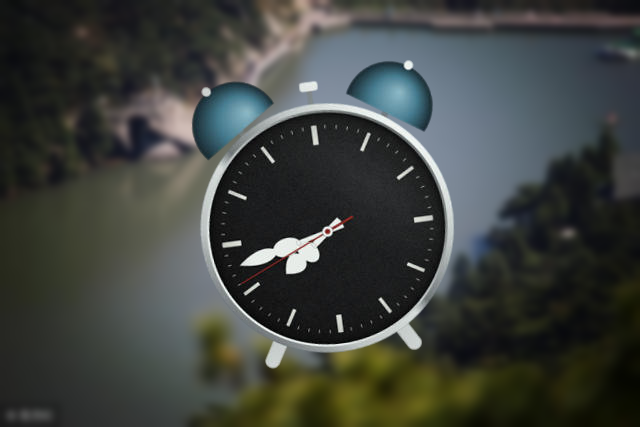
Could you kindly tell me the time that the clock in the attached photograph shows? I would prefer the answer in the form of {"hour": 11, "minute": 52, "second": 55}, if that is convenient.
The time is {"hour": 7, "minute": 42, "second": 41}
